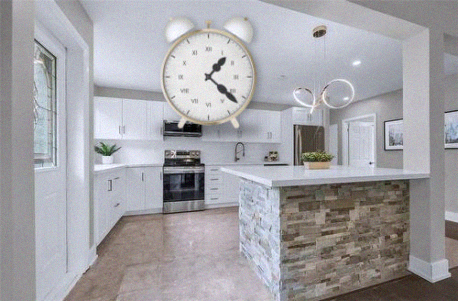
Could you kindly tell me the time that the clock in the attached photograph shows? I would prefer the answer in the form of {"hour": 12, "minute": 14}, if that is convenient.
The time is {"hour": 1, "minute": 22}
